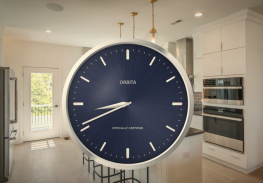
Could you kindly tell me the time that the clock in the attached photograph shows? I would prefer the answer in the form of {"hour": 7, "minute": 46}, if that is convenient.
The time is {"hour": 8, "minute": 41}
